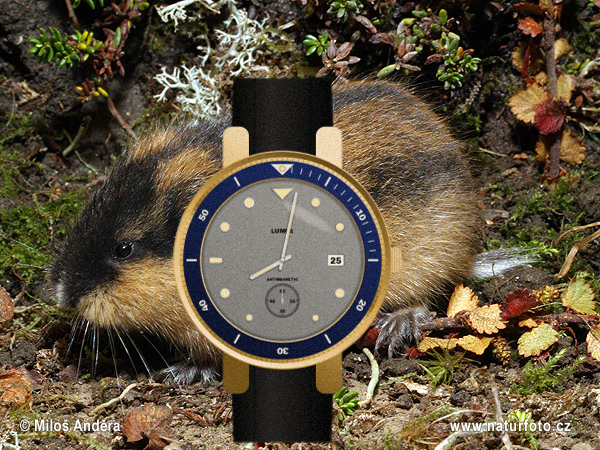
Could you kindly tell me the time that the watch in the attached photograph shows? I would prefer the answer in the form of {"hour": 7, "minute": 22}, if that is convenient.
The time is {"hour": 8, "minute": 2}
